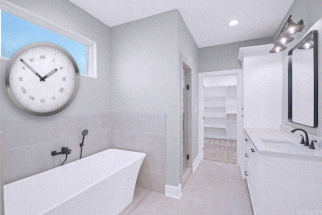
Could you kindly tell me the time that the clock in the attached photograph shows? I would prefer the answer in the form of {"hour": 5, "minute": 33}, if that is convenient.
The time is {"hour": 1, "minute": 52}
